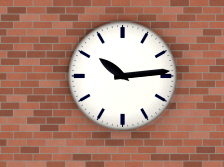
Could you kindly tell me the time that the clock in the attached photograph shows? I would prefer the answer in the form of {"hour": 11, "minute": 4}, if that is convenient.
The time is {"hour": 10, "minute": 14}
